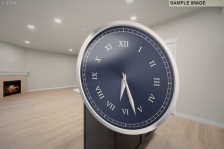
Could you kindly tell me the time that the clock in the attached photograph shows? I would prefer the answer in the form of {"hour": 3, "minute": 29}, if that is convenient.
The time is {"hour": 6, "minute": 27}
